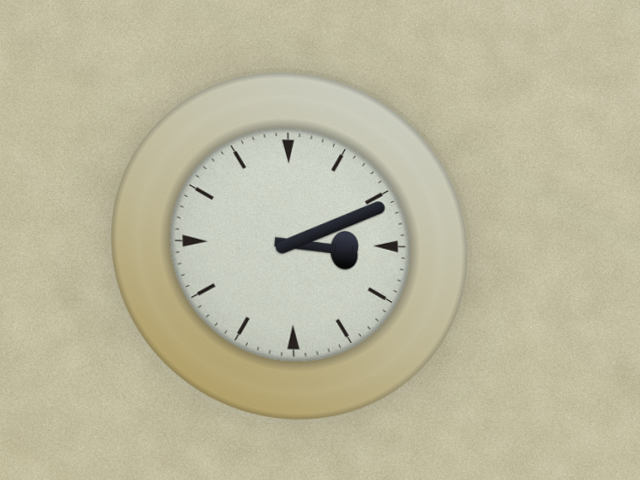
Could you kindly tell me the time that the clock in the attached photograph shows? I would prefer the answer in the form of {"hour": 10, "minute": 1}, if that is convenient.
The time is {"hour": 3, "minute": 11}
